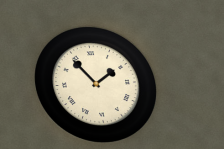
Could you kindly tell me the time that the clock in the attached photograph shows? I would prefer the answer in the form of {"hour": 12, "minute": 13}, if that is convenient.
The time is {"hour": 1, "minute": 54}
